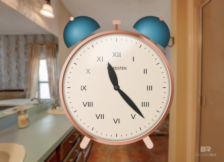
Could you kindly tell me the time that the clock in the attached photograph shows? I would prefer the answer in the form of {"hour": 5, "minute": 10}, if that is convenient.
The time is {"hour": 11, "minute": 23}
